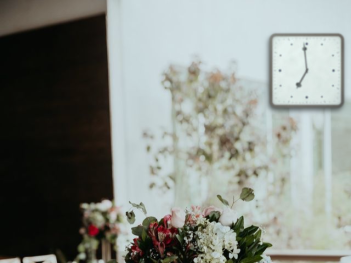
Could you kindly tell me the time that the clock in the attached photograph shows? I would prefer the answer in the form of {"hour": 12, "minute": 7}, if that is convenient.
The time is {"hour": 6, "minute": 59}
